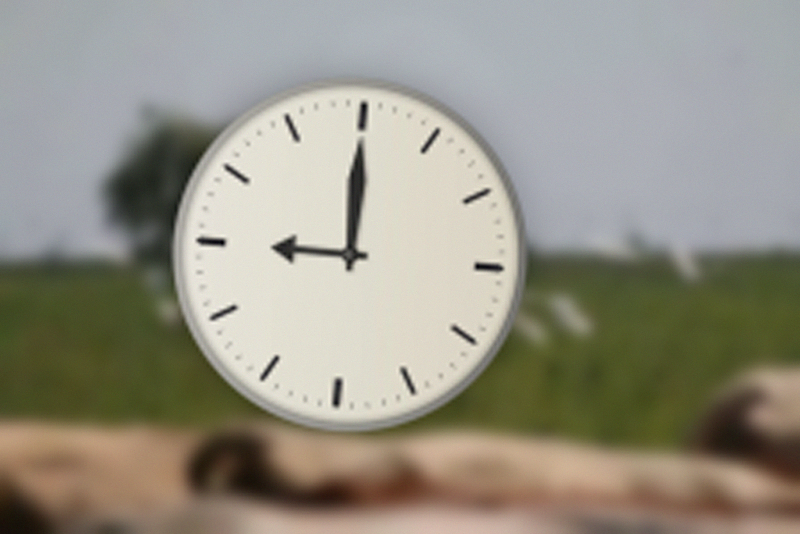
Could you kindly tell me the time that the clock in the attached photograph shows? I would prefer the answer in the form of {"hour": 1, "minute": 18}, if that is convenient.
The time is {"hour": 9, "minute": 0}
